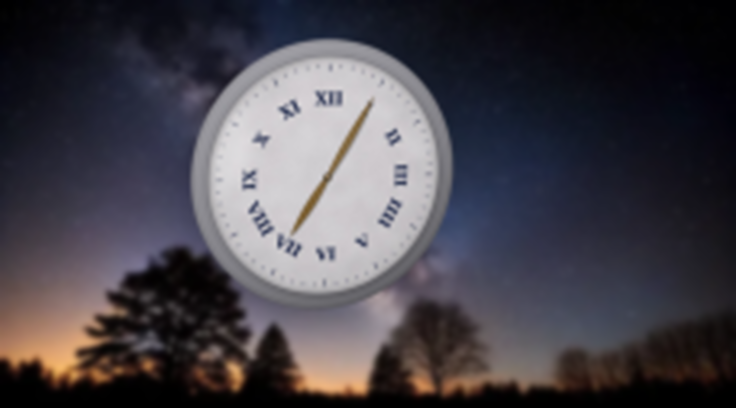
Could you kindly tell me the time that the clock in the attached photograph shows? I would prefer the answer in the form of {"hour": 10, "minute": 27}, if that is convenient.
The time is {"hour": 7, "minute": 5}
